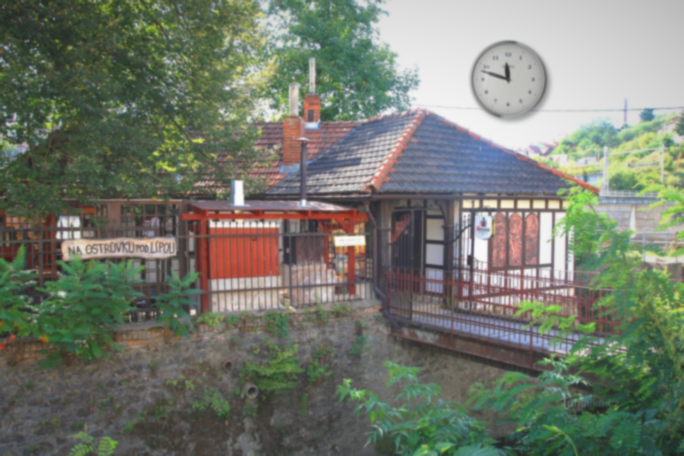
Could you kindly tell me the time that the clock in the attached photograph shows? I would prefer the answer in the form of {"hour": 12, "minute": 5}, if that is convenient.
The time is {"hour": 11, "minute": 48}
